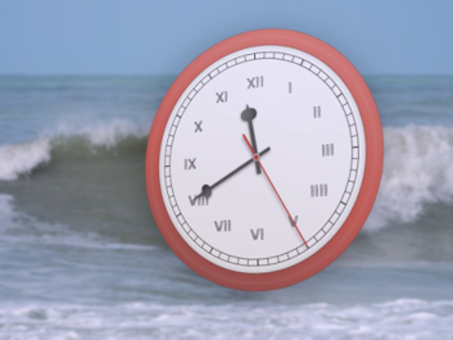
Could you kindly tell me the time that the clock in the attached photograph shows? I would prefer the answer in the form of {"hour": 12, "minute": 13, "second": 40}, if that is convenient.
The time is {"hour": 11, "minute": 40, "second": 25}
